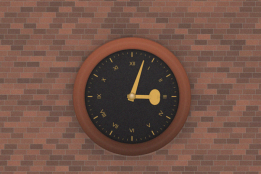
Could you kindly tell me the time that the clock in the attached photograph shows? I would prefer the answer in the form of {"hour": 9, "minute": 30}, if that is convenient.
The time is {"hour": 3, "minute": 3}
